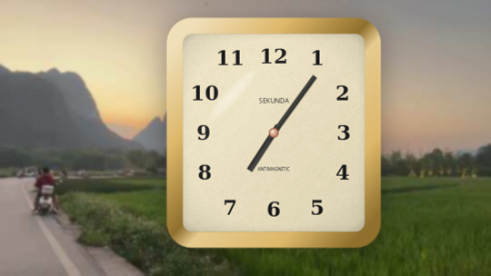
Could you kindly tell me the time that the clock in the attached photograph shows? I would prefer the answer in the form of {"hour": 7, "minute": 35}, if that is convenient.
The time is {"hour": 7, "minute": 6}
